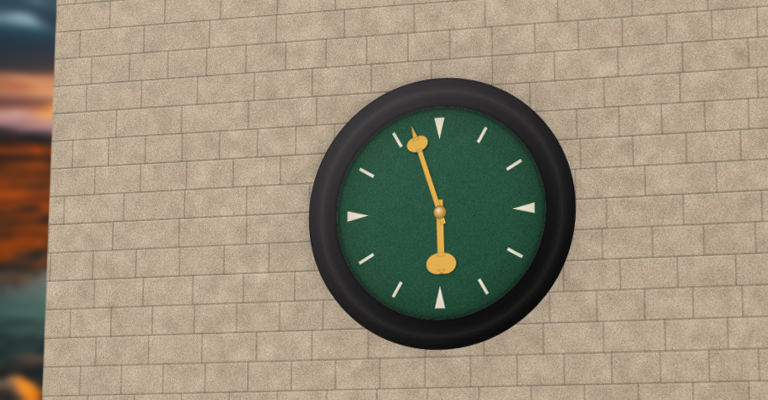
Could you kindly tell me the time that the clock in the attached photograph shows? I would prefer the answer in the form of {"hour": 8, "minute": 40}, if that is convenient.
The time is {"hour": 5, "minute": 57}
